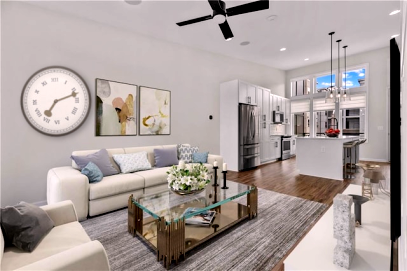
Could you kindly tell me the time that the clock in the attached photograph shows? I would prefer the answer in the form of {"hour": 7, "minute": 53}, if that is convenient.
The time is {"hour": 7, "minute": 12}
